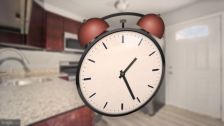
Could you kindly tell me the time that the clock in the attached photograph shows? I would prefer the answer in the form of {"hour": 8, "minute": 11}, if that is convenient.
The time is {"hour": 1, "minute": 26}
